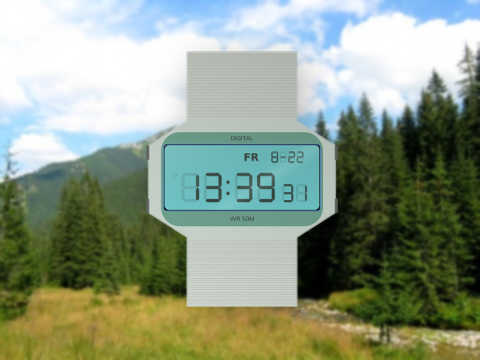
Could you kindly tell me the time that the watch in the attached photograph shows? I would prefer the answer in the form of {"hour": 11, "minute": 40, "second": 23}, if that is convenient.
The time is {"hour": 13, "minute": 39, "second": 31}
